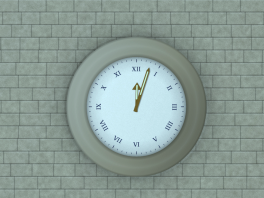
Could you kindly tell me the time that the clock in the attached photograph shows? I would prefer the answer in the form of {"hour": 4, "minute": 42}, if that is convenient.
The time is {"hour": 12, "minute": 3}
